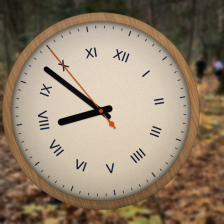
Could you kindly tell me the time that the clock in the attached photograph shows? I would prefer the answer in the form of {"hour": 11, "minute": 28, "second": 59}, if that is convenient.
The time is {"hour": 7, "minute": 47, "second": 50}
